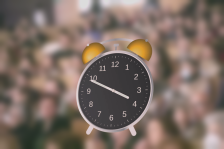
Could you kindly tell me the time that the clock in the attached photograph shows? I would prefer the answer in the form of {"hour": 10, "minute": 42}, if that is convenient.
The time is {"hour": 3, "minute": 49}
